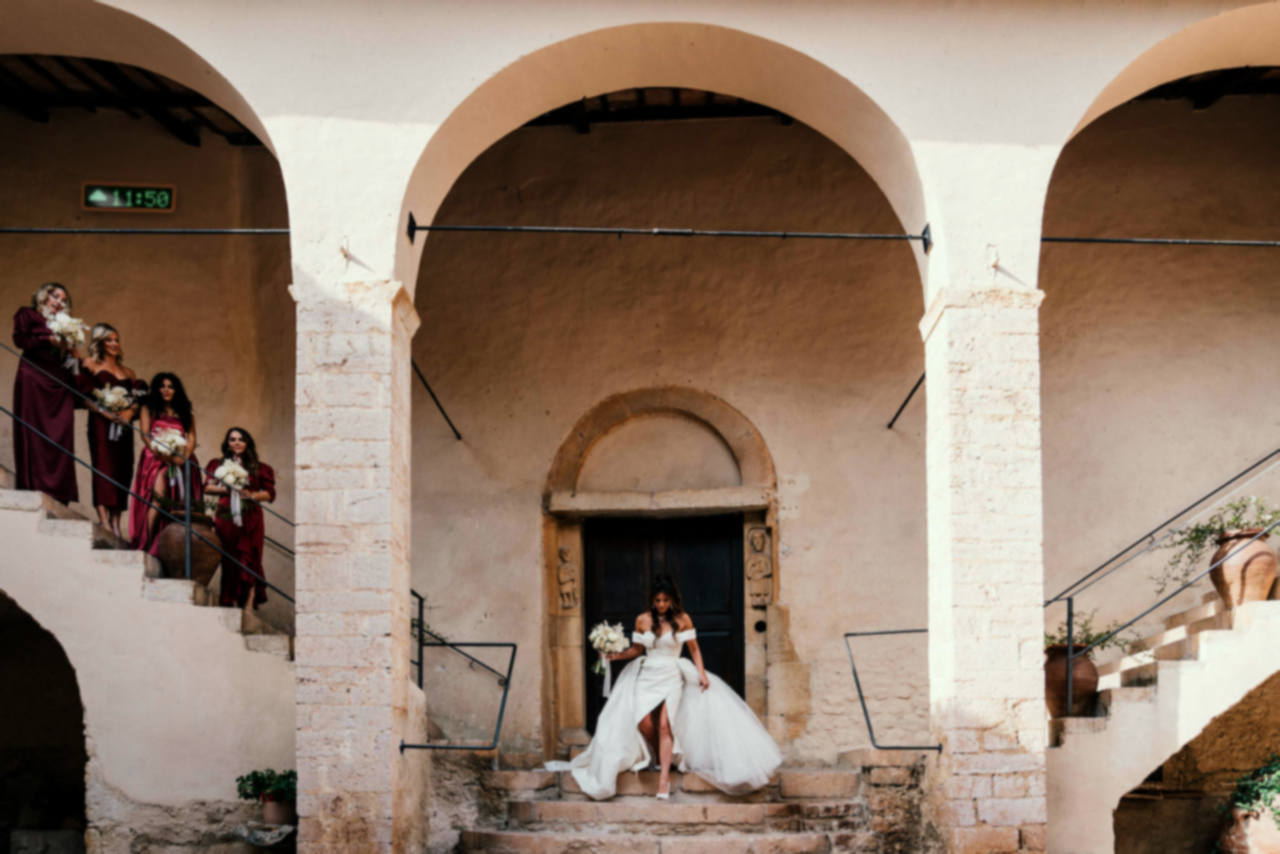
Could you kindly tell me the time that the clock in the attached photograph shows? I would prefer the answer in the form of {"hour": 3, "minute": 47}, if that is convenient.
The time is {"hour": 11, "minute": 50}
